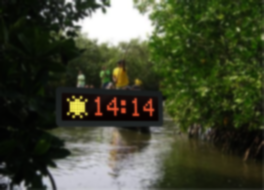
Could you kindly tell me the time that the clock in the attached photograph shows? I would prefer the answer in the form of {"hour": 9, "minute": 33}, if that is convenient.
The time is {"hour": 14, "minute": 14}
